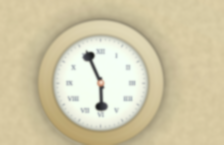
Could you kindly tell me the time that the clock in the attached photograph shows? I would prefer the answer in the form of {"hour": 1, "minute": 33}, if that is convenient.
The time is {"hour": 5, "minute": 56}
